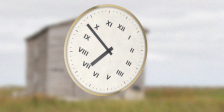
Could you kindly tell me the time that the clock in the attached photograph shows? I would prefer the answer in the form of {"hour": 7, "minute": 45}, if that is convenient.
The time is {"hour": 6, "minute": 48}
